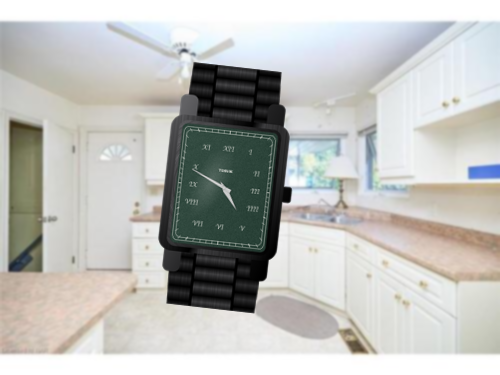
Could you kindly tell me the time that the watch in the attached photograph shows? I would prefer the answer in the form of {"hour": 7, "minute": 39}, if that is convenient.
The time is {"hour": 4, "minute": 49}
